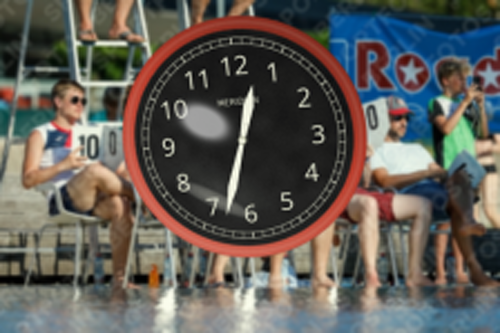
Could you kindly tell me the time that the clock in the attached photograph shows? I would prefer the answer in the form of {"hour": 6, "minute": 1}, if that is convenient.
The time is {"hour": 12, "minute": 33}
